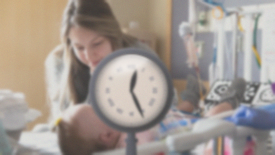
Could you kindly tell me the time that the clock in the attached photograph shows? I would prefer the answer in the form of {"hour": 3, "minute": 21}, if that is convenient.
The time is {"hour": 12, "minute": 26}
